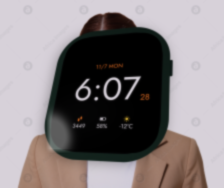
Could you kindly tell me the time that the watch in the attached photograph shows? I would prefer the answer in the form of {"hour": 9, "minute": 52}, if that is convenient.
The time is {"hour": 6, "minute": 7}
